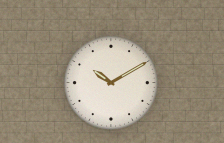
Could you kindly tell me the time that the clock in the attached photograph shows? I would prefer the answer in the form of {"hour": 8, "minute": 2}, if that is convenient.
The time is {"hour": 10, "minute": 10}
